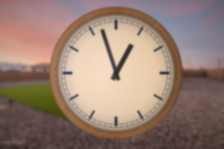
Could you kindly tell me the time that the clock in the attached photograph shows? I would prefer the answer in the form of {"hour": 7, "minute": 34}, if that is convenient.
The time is {"hour": 12, "minute": 57}
